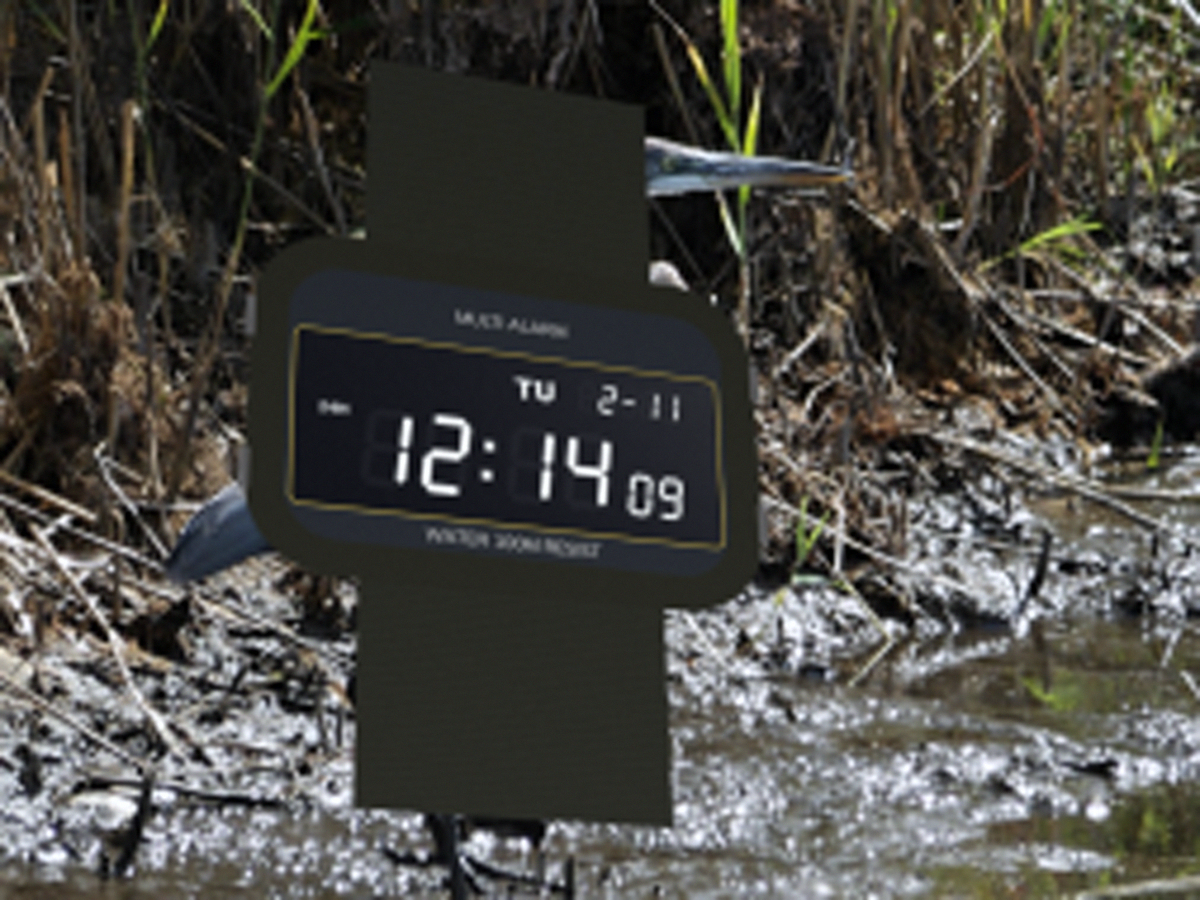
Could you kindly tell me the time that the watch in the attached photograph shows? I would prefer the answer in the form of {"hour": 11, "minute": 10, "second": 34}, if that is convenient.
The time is {"hour": 12, "minute": 14, "second": 9}
